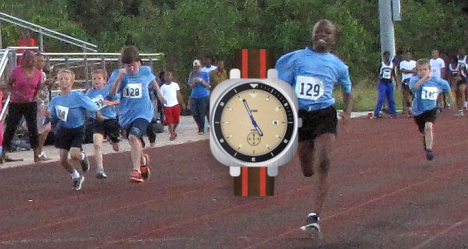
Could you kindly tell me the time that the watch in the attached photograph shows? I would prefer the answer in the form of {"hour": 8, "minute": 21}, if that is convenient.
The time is {"hour": 4, "minute": 56}
